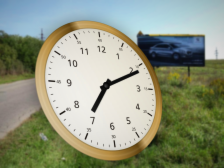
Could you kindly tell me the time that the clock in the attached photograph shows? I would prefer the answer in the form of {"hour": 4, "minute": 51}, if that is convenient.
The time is {"hour": 7, "minute": 11}
